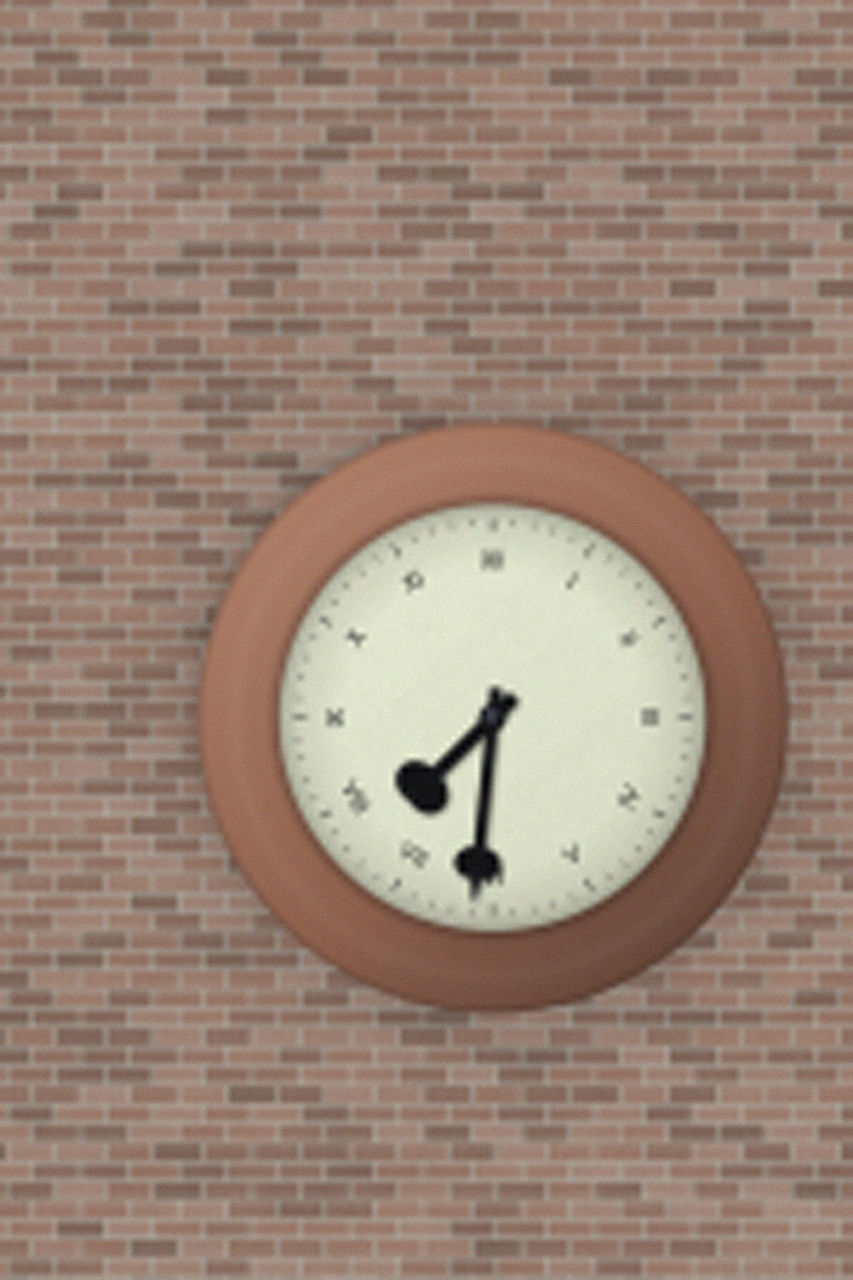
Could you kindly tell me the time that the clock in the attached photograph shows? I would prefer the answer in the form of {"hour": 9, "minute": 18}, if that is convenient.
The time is {"hour": 7, "minute": 31}
